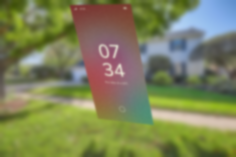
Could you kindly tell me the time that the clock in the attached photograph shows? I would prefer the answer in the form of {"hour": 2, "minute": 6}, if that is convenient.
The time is {"hour": 7, "minute": 34}
